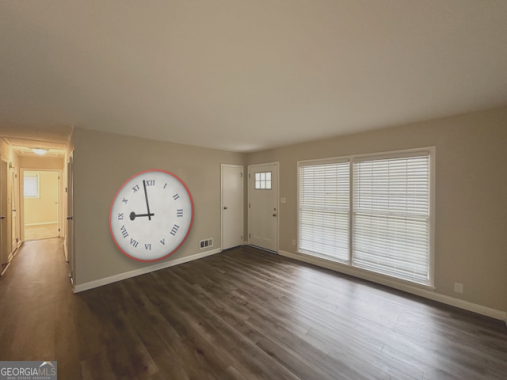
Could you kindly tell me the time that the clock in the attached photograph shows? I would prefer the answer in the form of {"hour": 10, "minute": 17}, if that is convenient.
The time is {"hour": 8, "minute": 58}
